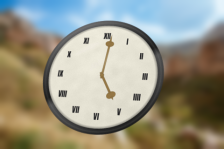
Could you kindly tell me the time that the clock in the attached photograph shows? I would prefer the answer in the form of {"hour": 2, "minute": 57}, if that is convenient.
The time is {"hour": 5, "minute": 1}
